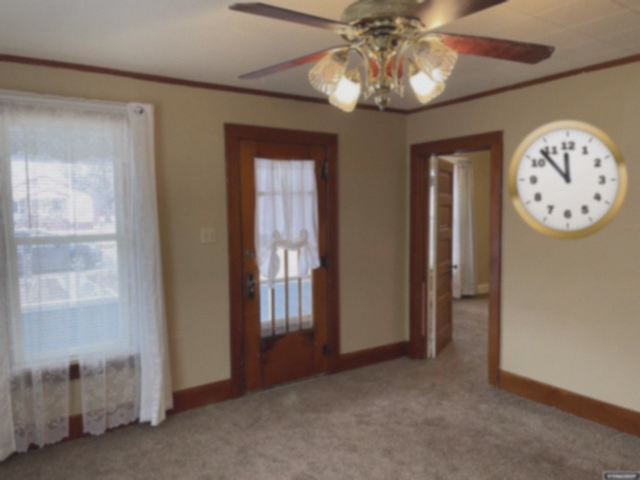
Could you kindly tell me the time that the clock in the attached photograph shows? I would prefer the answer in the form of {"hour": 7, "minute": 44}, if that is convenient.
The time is {"hour": 11, "minute": 53}
